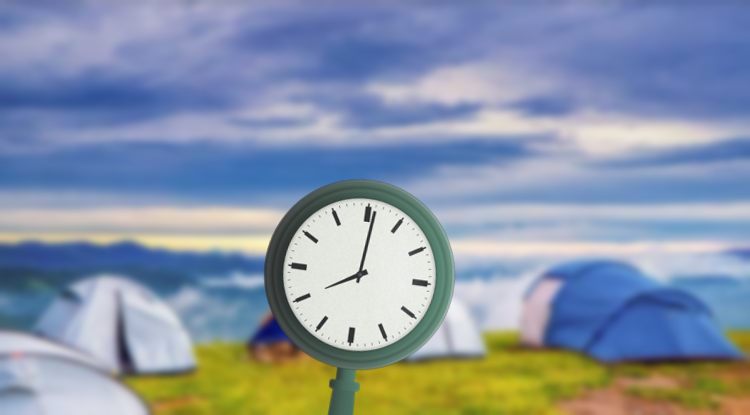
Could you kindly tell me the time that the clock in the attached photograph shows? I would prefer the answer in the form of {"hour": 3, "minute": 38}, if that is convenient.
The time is {"hour": 8, "minute": 1}
